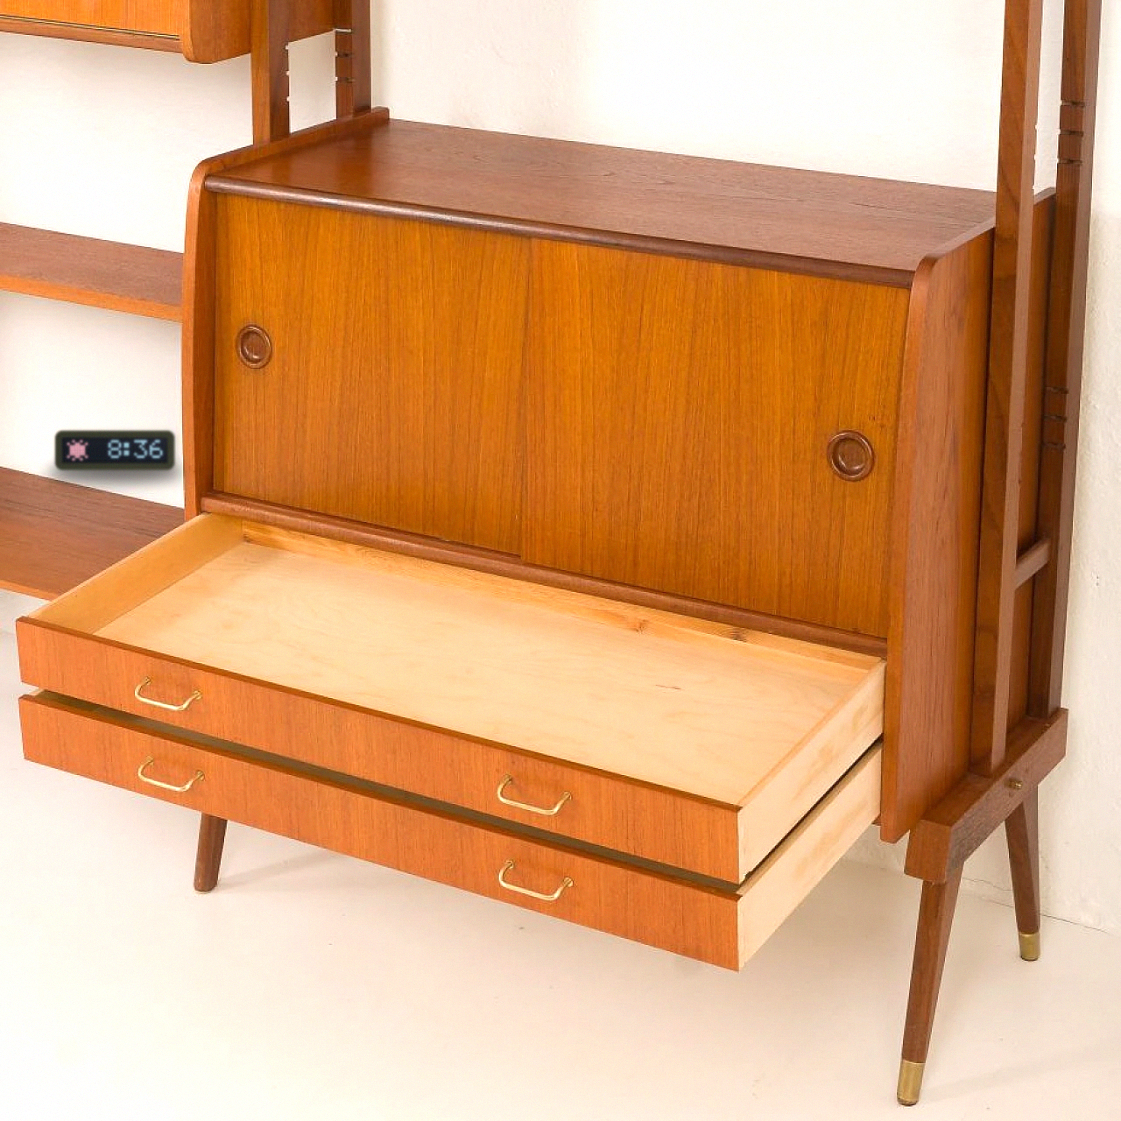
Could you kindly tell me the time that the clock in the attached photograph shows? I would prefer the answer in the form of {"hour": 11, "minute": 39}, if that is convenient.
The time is {"hour": 8, "minute": 36}
